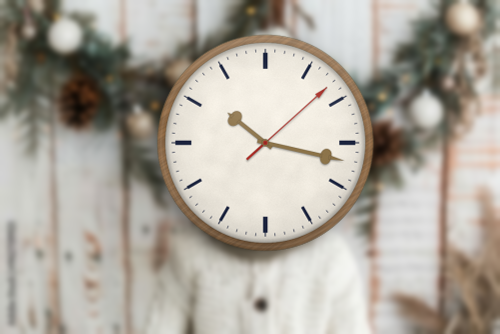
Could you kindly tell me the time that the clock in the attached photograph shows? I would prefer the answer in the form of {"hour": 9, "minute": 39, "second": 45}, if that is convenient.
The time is {"hour": 10, "minute": 17, "second": 8}
